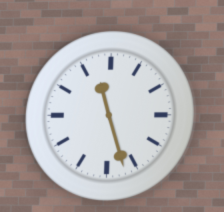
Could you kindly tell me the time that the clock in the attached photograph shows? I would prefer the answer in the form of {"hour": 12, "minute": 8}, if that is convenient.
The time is {"hour": 11, "minute": 27}
